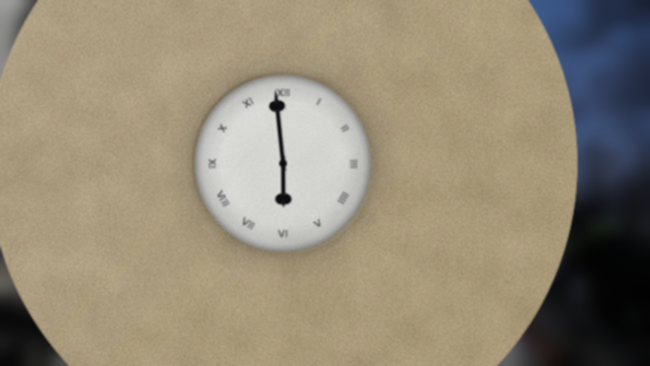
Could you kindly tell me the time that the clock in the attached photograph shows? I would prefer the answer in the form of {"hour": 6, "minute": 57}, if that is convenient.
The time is {"hour": 5, "minute": 59}
